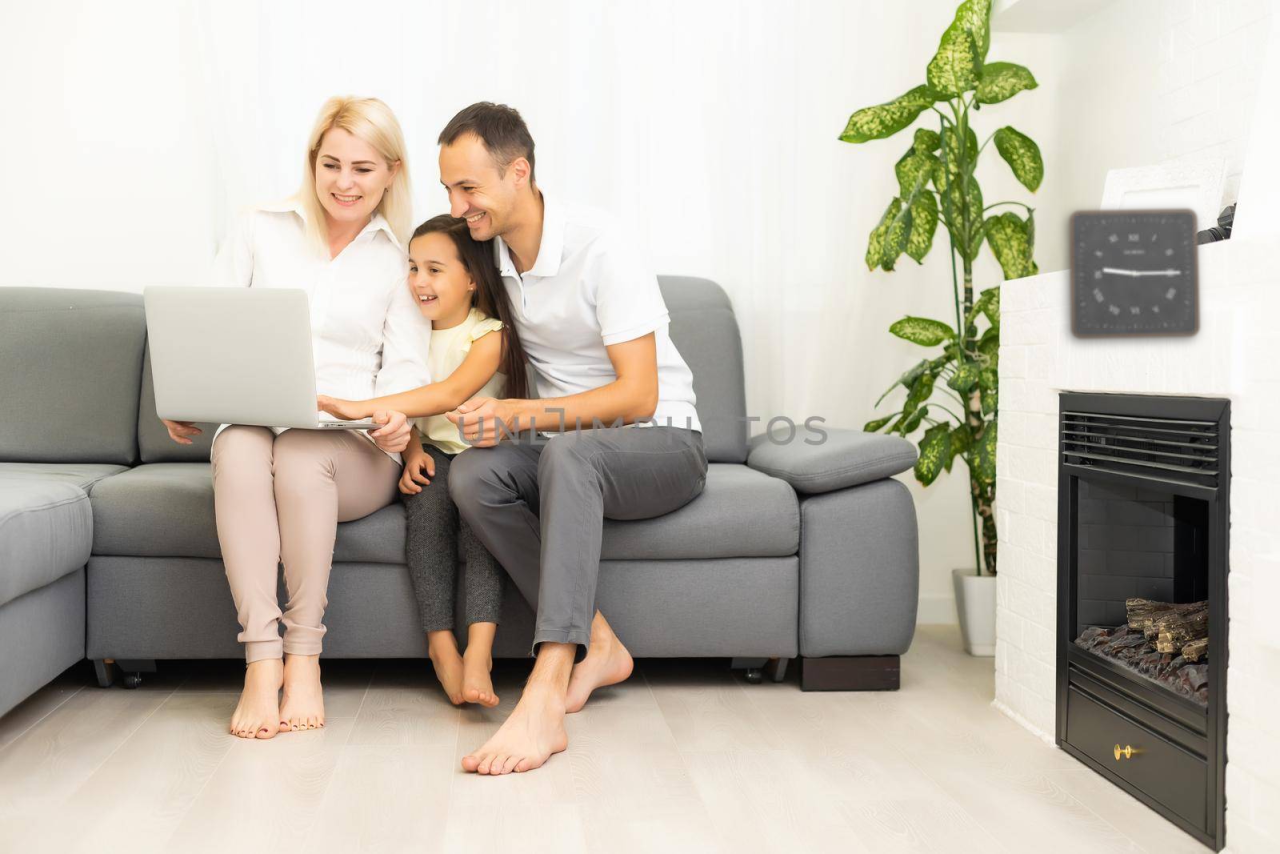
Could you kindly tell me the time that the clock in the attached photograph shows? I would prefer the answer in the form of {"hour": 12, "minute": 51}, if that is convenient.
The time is {"hour": 9, "minute": 15}
